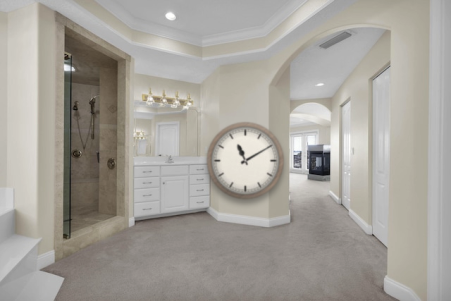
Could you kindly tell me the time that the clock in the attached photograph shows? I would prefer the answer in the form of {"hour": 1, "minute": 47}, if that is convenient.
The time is {"hour": 11, "minute": 10}
